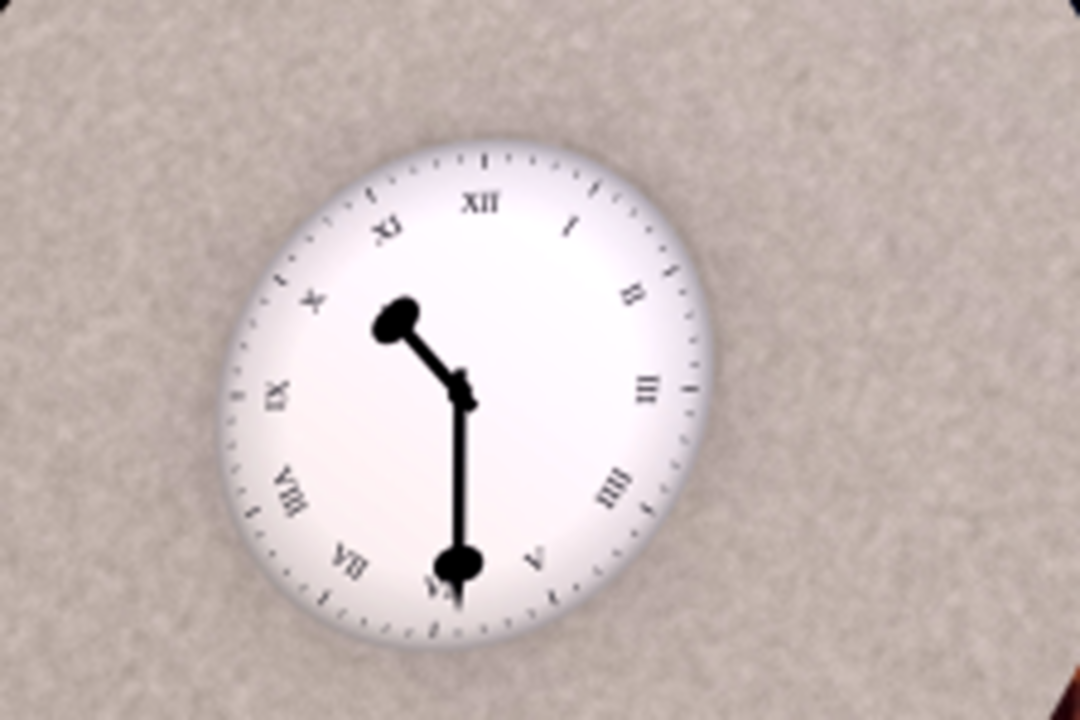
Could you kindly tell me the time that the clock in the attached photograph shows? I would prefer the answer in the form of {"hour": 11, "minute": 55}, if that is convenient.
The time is {"hour": 10, "minute": 29}
